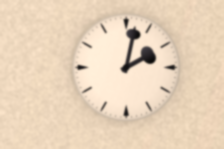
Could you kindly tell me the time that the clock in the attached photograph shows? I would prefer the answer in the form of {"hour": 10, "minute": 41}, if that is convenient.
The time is {"hour": 2, "minute": 2}
